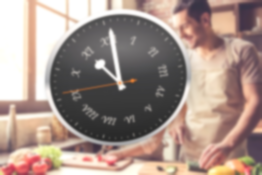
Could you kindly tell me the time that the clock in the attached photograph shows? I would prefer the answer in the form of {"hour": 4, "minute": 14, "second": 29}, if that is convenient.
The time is {"hour": 11, "minute": 0, "second": 46}
